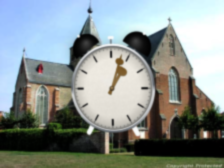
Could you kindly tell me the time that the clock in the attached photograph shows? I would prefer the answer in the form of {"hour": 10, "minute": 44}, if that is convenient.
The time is {"hour": 1, "minute": 3}
